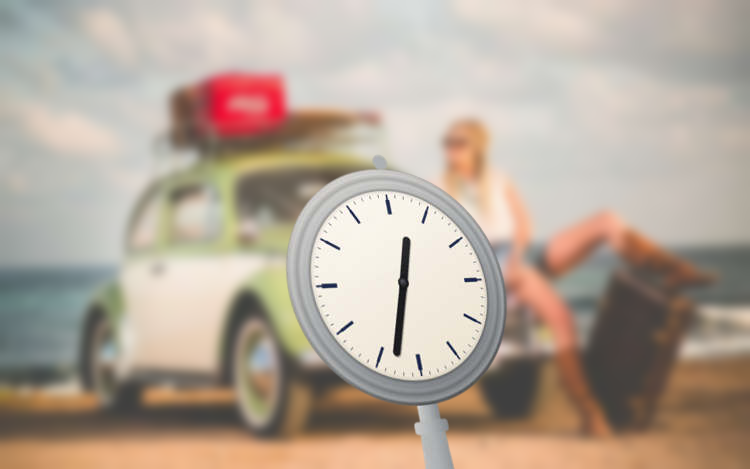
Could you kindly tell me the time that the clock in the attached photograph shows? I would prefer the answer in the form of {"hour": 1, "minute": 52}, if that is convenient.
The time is {"hour": 12, "minute": 33}
